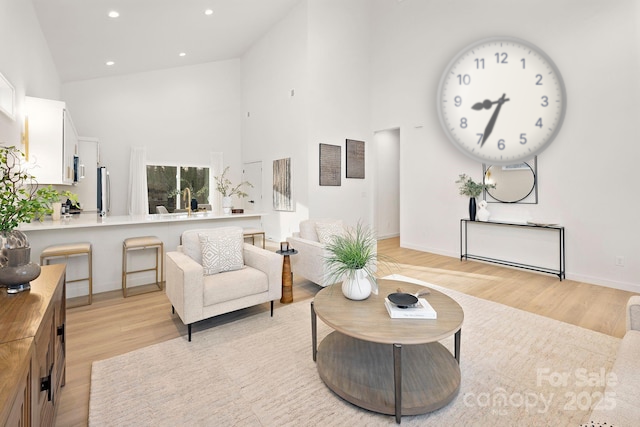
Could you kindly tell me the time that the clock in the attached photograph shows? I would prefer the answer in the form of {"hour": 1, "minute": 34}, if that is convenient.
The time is {"hour": 8, "minute": 34}
